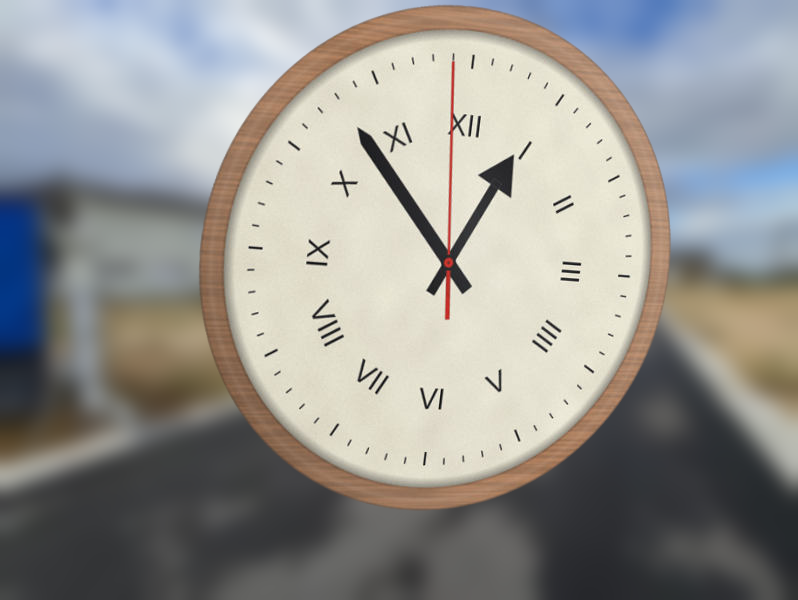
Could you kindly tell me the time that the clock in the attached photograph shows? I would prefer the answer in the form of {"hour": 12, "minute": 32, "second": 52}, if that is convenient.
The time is {"hour": 12, "minute": 52, "second": 59}
